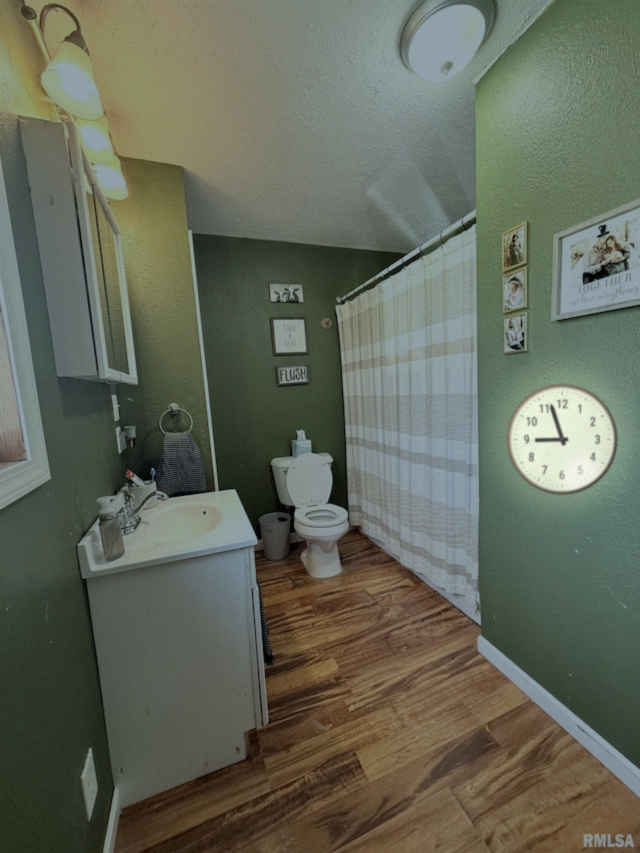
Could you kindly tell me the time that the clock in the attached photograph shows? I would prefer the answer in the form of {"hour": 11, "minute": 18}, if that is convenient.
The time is {"hour": 8, "minute": 57}
